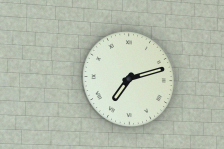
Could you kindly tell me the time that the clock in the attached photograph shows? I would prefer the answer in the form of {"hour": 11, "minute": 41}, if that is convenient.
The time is {"hour": 7, "minute": 12}
